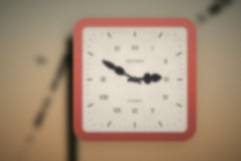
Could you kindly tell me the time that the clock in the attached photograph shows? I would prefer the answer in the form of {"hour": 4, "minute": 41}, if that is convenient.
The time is {"hour": 2, "minute": 50}
